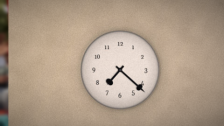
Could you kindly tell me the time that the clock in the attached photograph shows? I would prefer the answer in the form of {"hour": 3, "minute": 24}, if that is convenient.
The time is {"hour": 7, "minute": 22}
